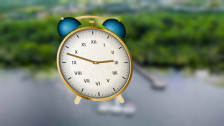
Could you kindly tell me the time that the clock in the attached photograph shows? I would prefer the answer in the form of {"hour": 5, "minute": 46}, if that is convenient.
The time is {"hour": 2, "minute": 48}
